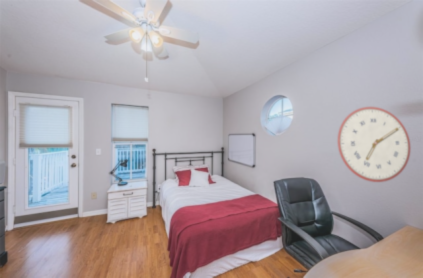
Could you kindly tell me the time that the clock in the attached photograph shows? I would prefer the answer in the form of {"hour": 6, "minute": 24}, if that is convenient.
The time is {"hour": 7, "minute": 10}
